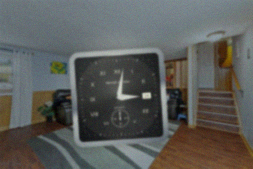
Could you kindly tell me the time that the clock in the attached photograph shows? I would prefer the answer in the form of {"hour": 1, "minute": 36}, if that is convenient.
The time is {"hour": 3, "minute": 2}
